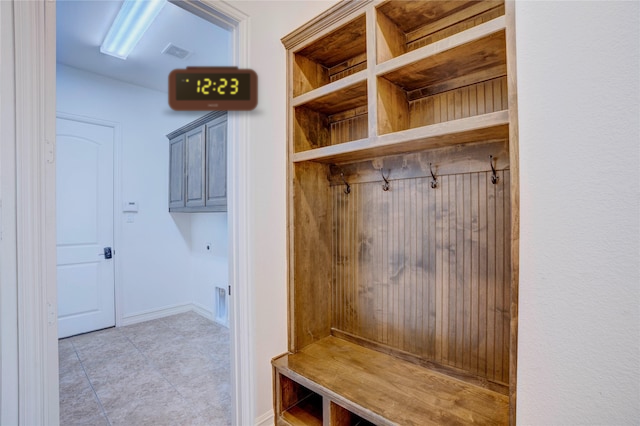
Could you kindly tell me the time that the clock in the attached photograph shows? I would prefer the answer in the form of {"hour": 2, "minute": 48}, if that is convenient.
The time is {"hour": 12, "minute": 23}
